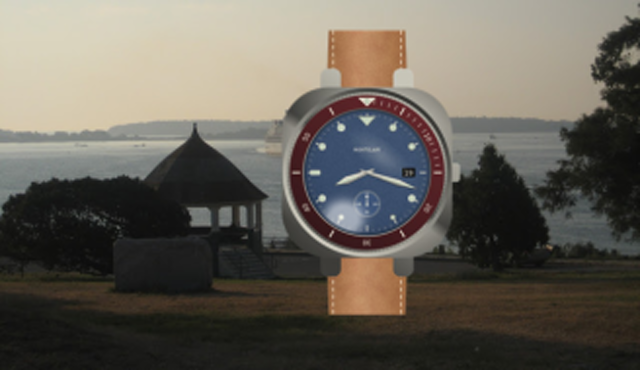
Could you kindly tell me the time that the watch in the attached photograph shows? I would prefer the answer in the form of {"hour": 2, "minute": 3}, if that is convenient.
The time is {"hour": 8, "minute": 18}
